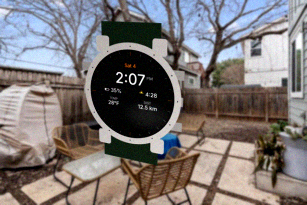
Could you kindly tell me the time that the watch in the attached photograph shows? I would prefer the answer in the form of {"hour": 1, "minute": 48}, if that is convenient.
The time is {"hour": 2, "minute": 7}
